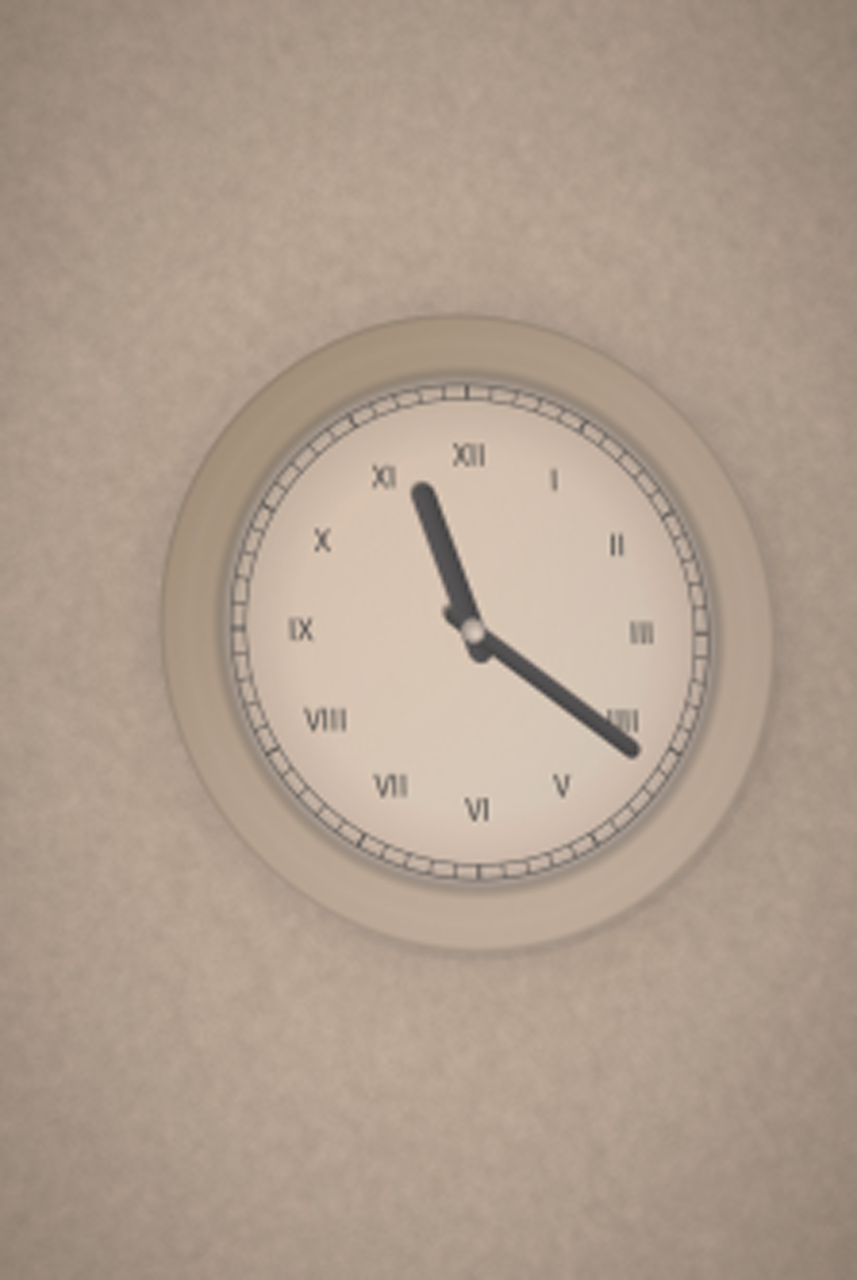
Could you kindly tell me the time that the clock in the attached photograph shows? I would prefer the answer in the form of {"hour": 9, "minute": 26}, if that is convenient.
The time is {"hour": 11, "minute": 21}
